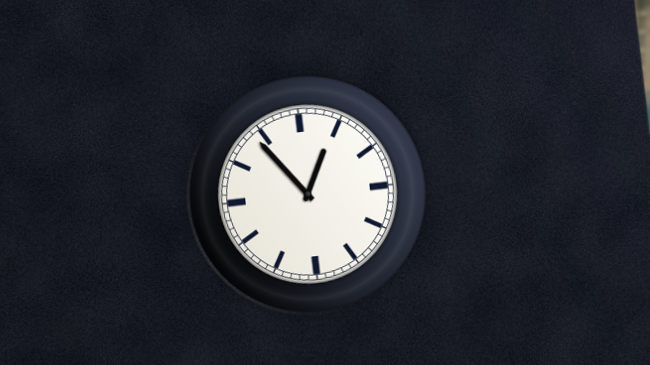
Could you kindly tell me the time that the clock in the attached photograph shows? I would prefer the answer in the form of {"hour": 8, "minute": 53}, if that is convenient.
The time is {"hour": 12, "minute": 54}
